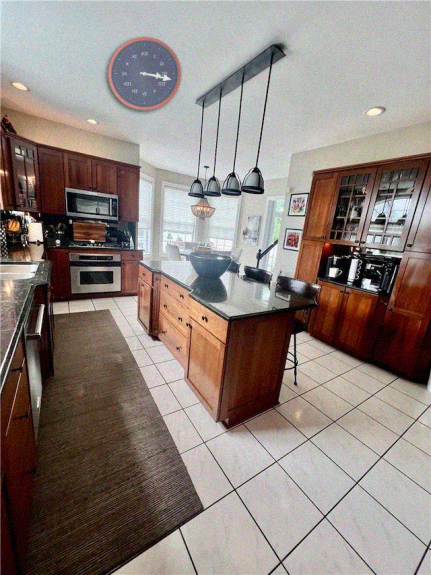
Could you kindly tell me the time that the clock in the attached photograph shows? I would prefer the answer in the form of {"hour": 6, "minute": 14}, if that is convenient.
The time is {"hour": 3, "minute": 17}
